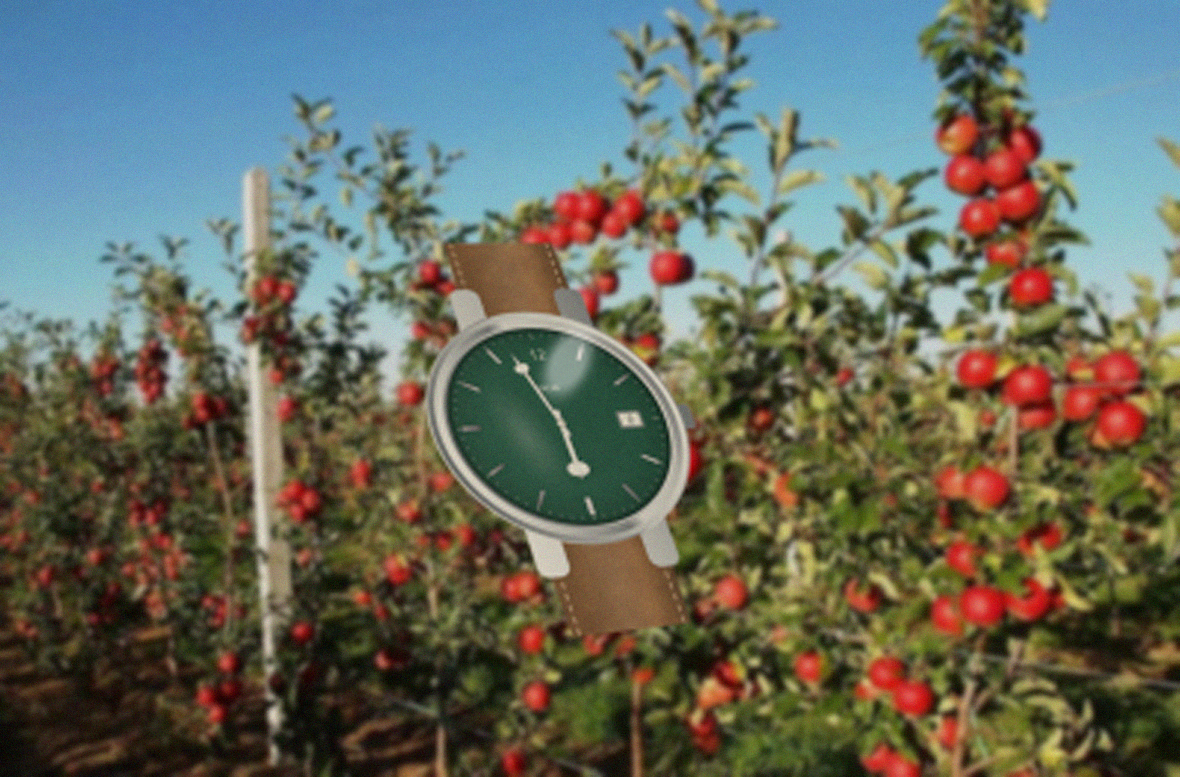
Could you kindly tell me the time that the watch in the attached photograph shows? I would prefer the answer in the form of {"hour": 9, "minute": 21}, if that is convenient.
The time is {"hour": 5, "minute": 57}
